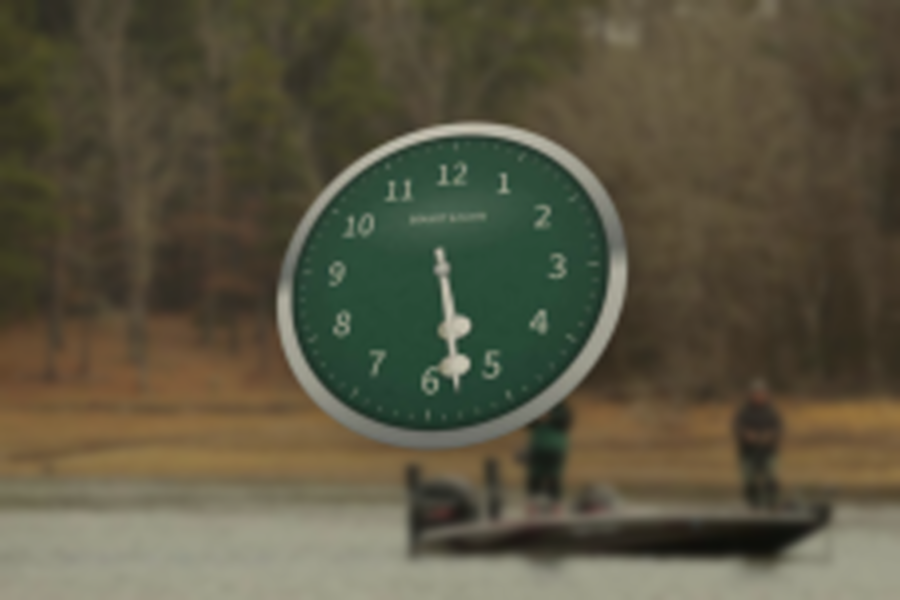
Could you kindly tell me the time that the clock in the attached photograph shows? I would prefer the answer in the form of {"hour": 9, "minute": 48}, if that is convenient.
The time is {"hour": 5, "minute": 28}
